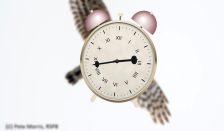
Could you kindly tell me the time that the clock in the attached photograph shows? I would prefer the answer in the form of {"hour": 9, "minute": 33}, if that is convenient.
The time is {"hour": 2, "minute": 43}
